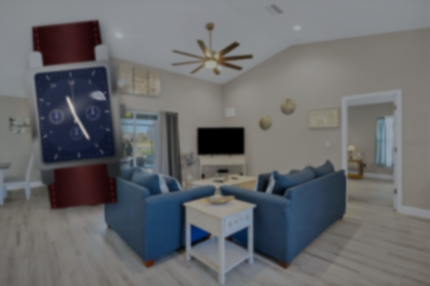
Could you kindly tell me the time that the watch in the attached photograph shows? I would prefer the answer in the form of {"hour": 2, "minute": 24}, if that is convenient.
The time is {"hour": 11, "minute": 26}
